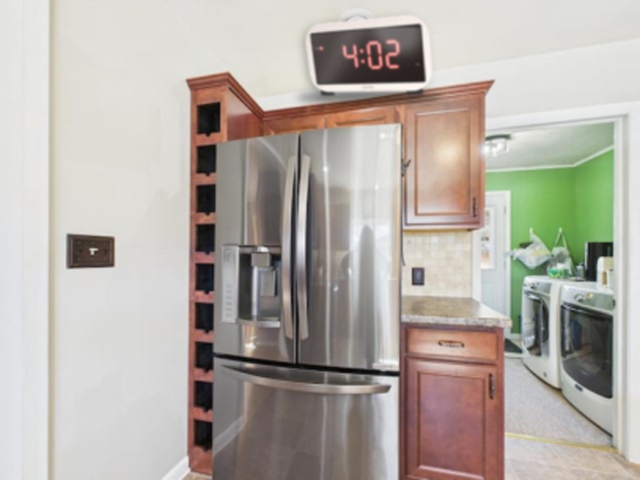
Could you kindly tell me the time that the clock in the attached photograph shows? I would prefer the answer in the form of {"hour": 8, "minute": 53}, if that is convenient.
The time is {"hour": 4, "minute": 2}
